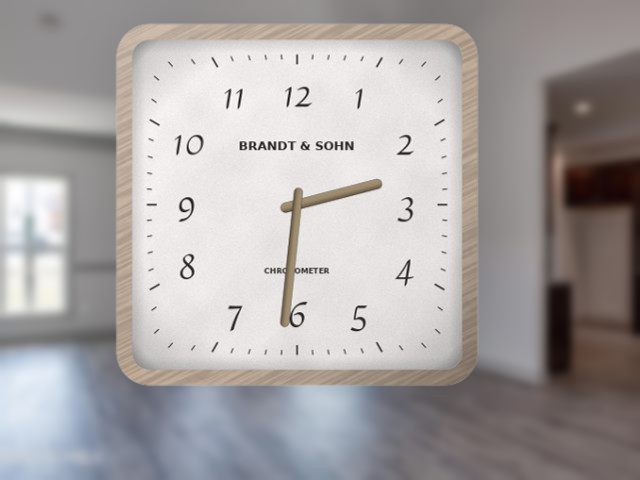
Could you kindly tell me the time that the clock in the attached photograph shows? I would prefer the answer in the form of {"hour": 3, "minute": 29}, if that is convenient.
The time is {"hour": 2, "minute": 31}
